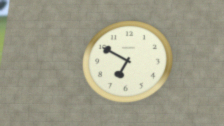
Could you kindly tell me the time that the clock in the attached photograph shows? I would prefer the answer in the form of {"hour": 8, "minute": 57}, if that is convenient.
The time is {"hour": 6, "minute": 50}
